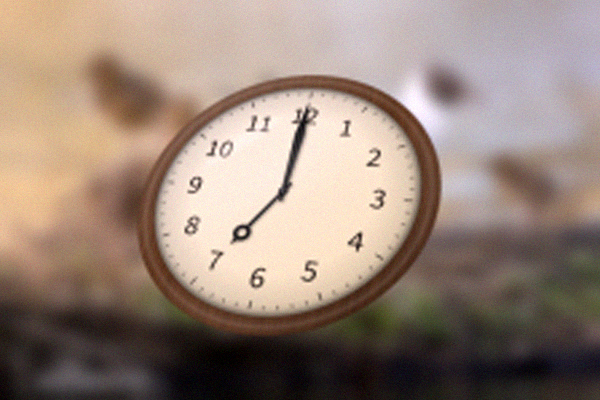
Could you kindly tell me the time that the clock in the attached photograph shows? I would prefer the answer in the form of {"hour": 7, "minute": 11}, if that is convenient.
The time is {"hour": 7, "minute": 0}
